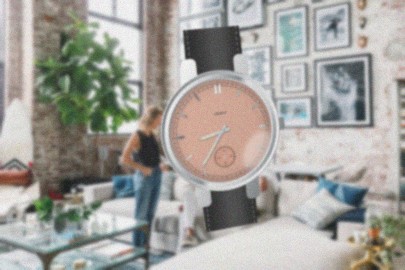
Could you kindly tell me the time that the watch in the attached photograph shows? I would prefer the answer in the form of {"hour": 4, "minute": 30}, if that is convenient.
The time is {"hour": 8, "minute": 36}
